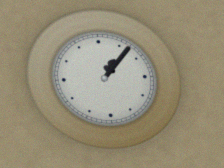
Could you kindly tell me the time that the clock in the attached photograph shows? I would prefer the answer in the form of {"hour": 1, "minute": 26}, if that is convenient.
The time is {"hour": 1, "minute": 7}
